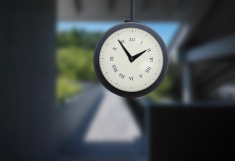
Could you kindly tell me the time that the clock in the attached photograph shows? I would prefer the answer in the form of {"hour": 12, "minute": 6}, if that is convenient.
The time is {"hour": 1, "minute": 54}
